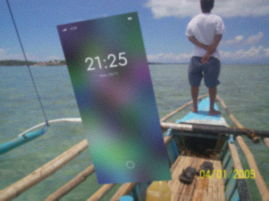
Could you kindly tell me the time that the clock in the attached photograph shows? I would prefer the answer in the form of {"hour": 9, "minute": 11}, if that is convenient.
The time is {"hour": 21, "minute": 25}
